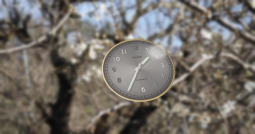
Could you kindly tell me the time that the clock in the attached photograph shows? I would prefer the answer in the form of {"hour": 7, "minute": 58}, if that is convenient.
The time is {"hour": 1, "minute": 35}
